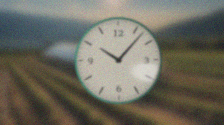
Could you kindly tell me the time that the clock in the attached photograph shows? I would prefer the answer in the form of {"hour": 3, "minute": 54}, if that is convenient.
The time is {"hour": 10, "minute": 7}
